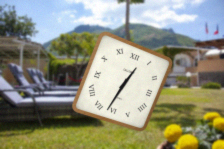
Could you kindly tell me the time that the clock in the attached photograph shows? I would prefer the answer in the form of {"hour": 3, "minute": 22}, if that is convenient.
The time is {"hour": 12, "minute": 32}
